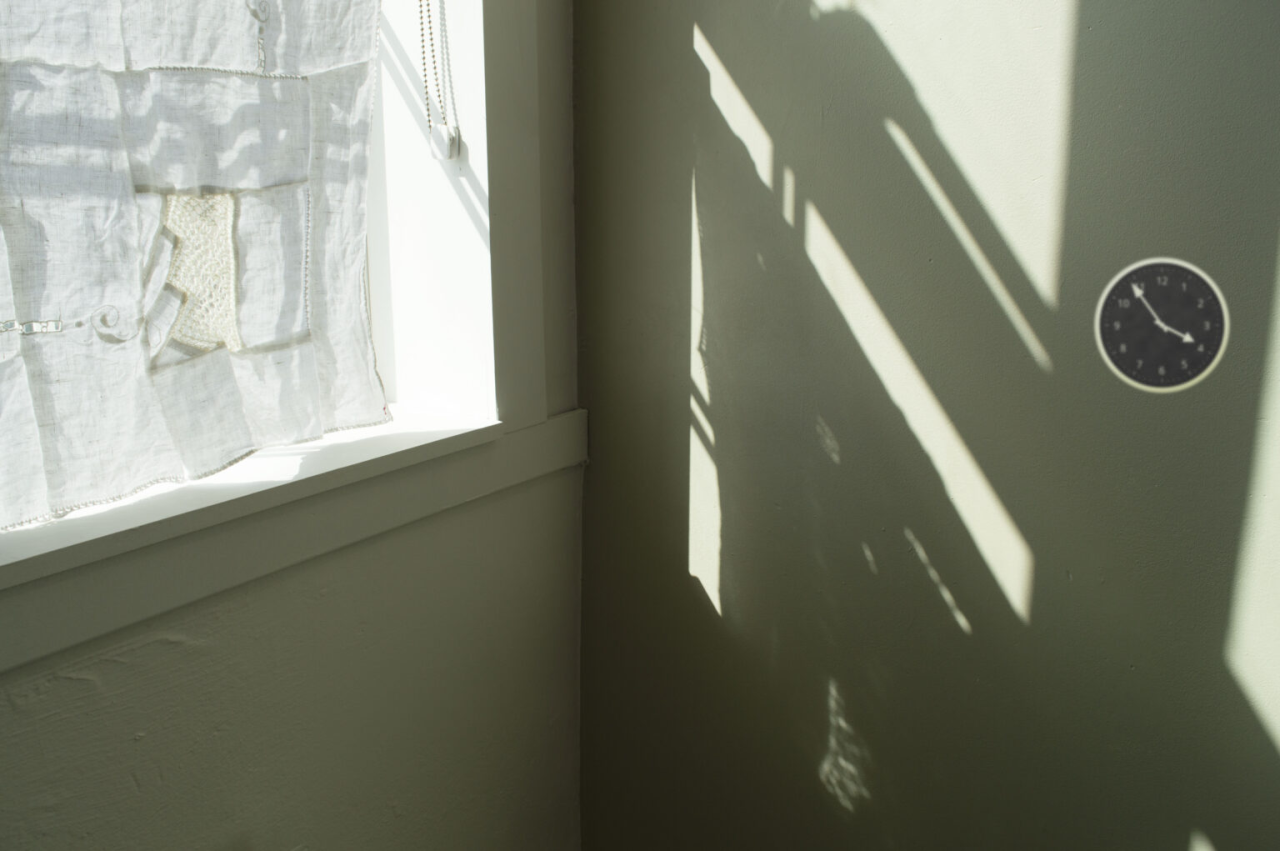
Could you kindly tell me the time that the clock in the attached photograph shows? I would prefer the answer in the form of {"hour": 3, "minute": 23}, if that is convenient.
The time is {"hour": 3, "minute": 54}
